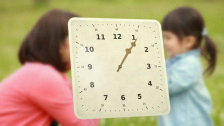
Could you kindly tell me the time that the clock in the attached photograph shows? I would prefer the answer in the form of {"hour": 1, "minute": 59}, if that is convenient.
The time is {"hour": 1, "minute": 6}
